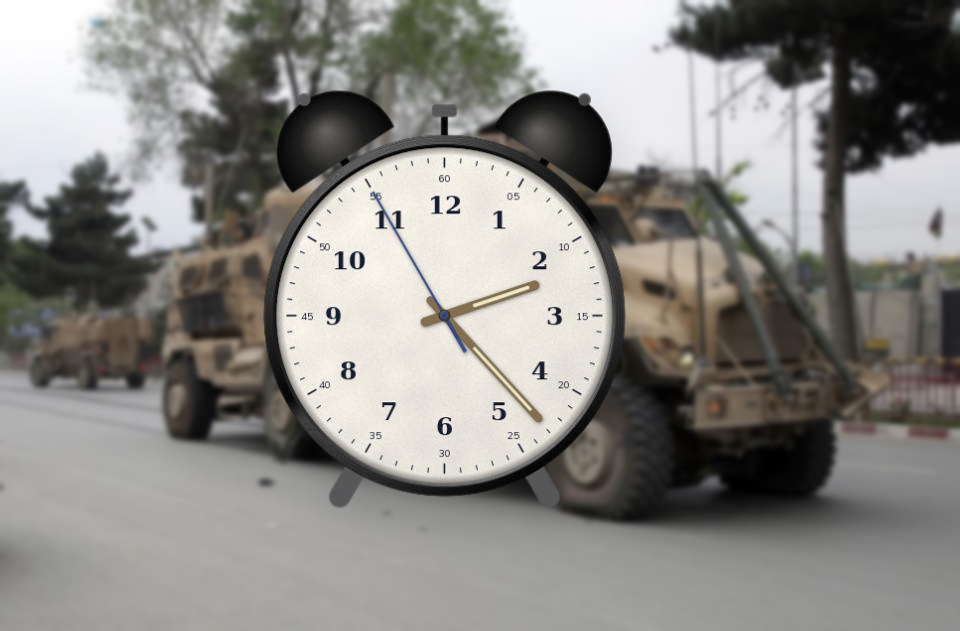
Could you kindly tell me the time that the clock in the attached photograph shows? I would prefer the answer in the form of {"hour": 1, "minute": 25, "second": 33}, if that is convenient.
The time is {"hour": 2, "minute": 22, "second": 55}
